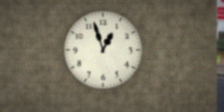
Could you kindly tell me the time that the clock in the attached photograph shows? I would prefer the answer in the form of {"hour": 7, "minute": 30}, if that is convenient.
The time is {"hour": 12, "minute": 57}
